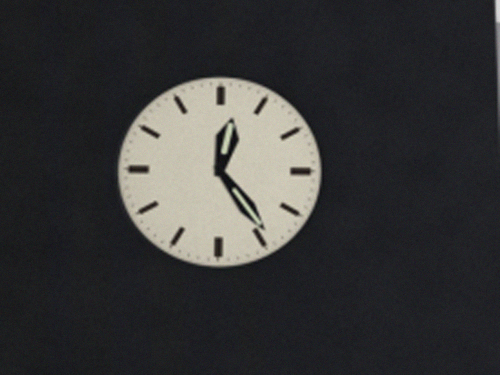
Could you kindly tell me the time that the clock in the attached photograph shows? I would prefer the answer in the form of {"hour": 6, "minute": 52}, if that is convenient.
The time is {"hour": 12, "minute": 24}
